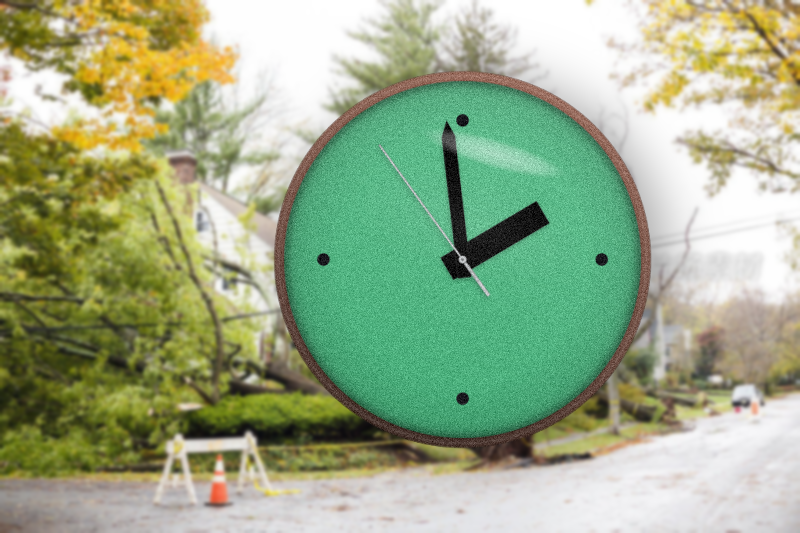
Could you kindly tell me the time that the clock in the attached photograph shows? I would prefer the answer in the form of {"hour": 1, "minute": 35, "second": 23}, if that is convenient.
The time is {"hour": 1, "minute": 58, "second": 54}
